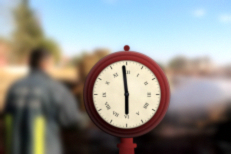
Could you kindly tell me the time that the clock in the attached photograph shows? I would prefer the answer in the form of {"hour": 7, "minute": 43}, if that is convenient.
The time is {"hour": 5, "minute": 59}
